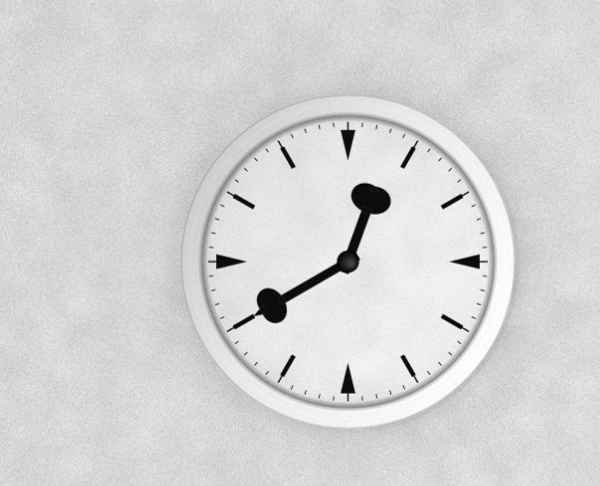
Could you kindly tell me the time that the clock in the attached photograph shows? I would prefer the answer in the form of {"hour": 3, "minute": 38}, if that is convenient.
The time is {"hour": 12, "minute": 40}
